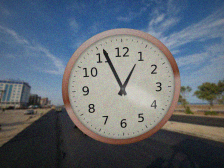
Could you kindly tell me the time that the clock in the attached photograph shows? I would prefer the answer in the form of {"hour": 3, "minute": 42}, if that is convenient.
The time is {"hour": 12, "minute": 56}
